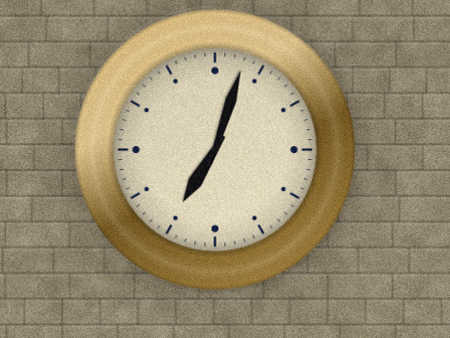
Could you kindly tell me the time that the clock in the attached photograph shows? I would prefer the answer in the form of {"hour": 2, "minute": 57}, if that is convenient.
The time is {"hour": 7, "minute": 3}
